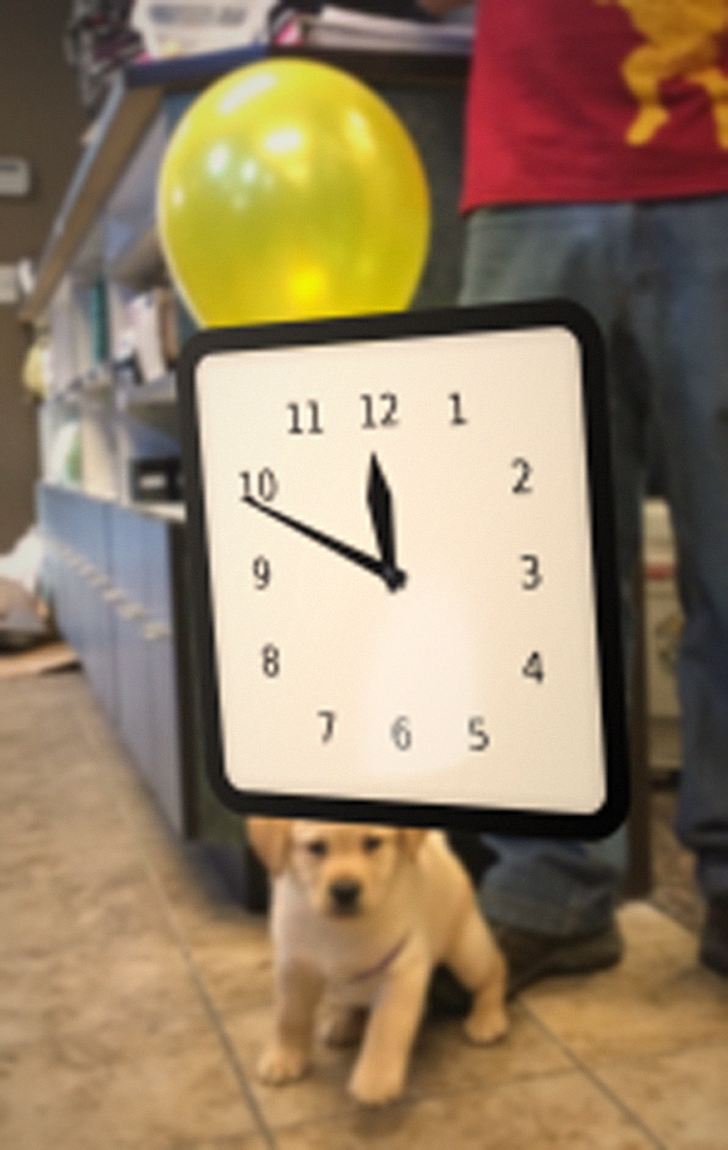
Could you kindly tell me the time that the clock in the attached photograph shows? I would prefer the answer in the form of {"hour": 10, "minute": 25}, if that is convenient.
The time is {"hour": 11, "minute": 49}
